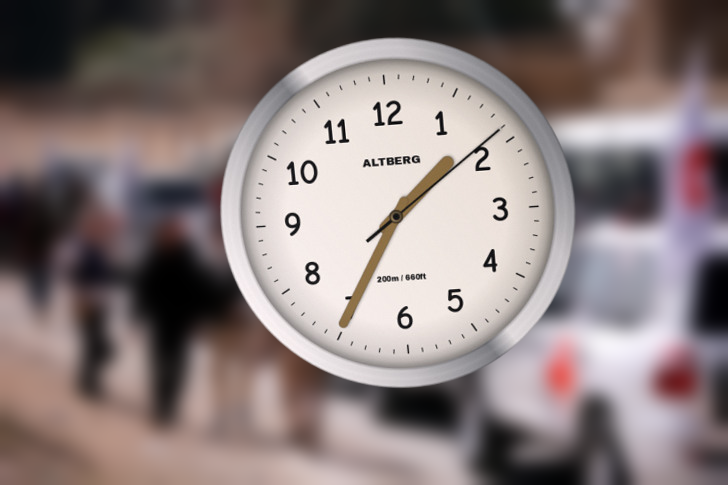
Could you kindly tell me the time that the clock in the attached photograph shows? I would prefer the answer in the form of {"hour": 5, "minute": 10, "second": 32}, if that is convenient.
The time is {"hour": 1, "minute": 35, "second": 9}
